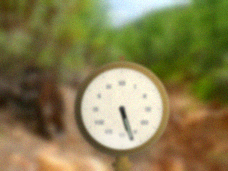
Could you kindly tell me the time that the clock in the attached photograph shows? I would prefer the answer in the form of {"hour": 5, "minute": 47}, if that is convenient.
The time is {"hour": 5, "minute": 27}
